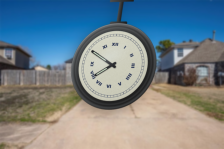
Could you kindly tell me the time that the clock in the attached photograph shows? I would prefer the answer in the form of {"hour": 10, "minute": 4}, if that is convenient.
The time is {"hour": 7, "minute": 50}
